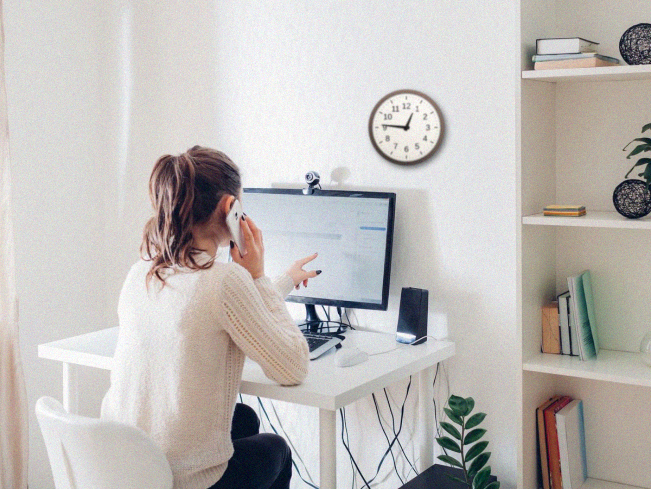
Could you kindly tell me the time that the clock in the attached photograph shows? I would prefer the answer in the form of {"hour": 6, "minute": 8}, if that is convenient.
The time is {"hour": 12, "minute": 46}
